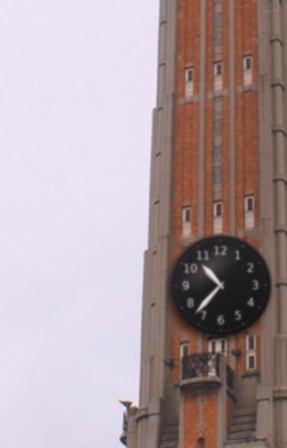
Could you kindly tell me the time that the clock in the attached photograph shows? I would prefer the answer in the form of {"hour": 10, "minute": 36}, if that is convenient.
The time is {"hour": 10, "minute": 37}
